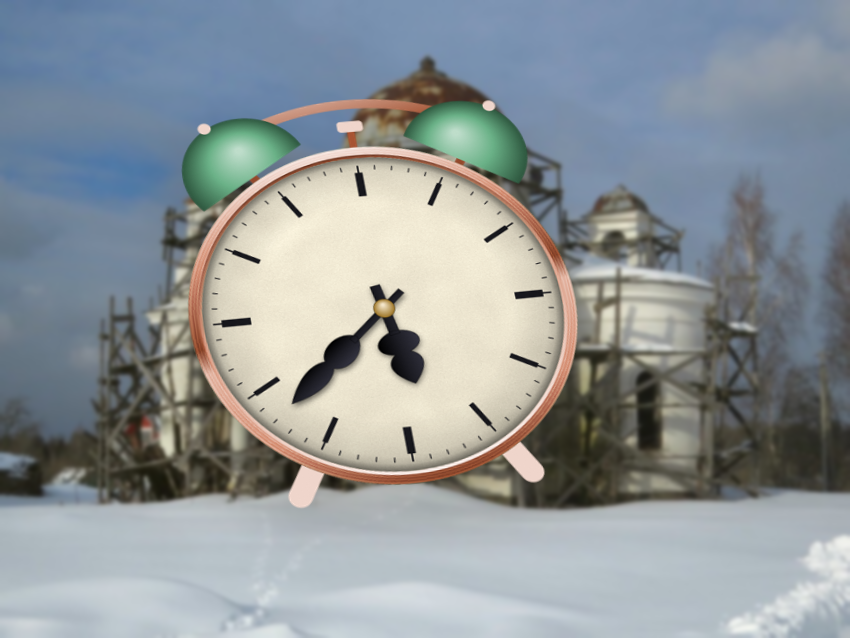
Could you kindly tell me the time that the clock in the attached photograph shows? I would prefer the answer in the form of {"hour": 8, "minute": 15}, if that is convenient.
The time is {"hour": 5, "minute": 38}
